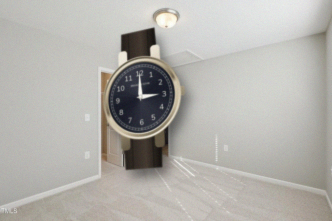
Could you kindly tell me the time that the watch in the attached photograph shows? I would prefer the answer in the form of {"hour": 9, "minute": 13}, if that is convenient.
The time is {"hour": 3, "minute": 0}
